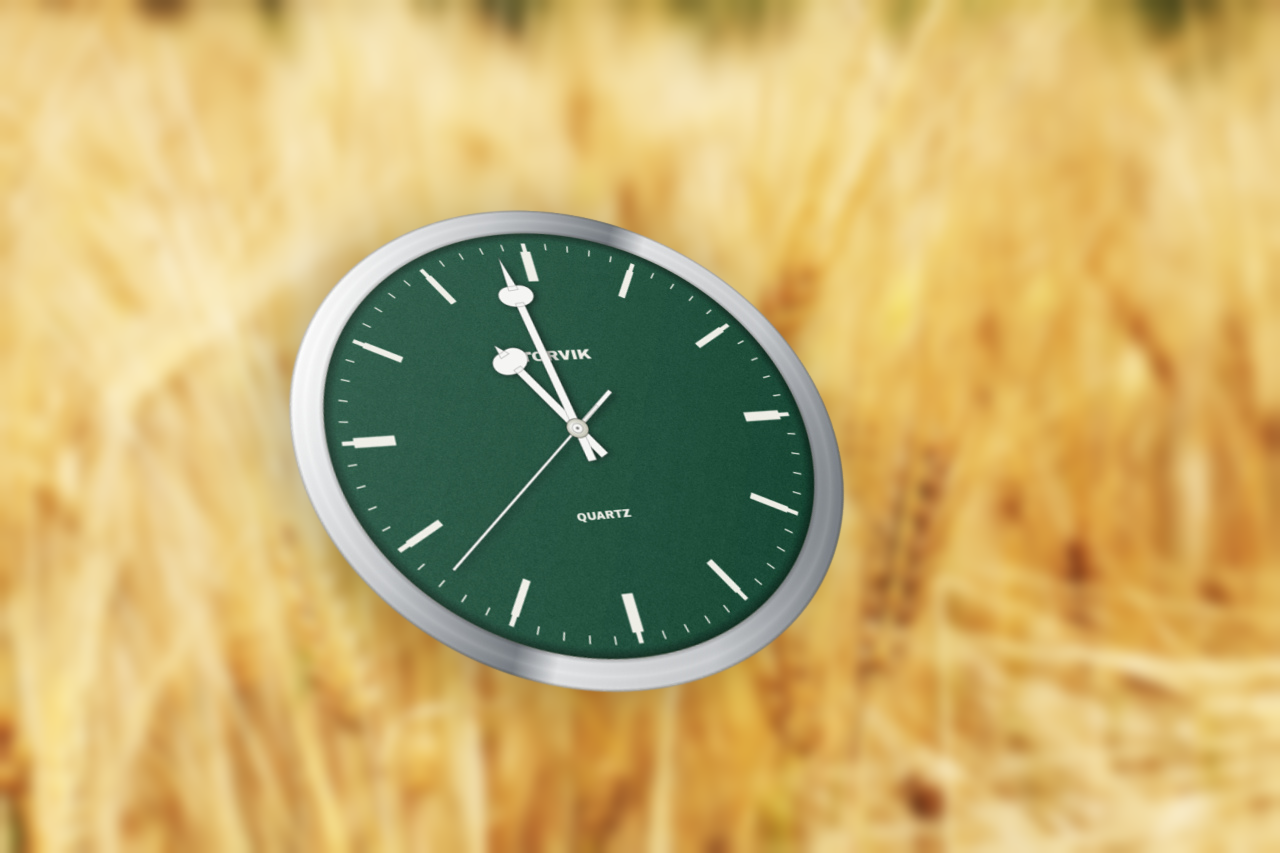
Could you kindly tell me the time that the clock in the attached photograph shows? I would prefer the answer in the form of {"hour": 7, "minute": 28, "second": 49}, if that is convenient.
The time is {"hour": 10, "minute": 58, "second": 38}
